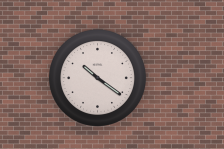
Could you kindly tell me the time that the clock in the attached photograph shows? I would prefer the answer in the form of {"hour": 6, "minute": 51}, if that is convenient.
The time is {"hour": 10, "minute": 21}
